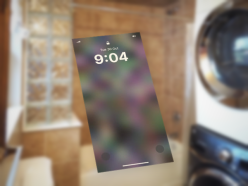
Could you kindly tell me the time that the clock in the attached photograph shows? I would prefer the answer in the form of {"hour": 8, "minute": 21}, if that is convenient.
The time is {"hour": 9, "minute": 4}
